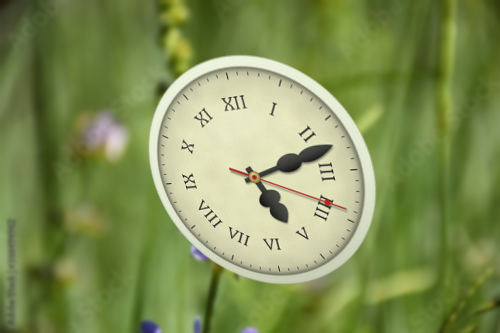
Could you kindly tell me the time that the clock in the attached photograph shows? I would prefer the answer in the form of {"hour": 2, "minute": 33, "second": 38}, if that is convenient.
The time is {"hour": 5, "minute": 12, "second": 19}
